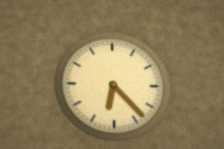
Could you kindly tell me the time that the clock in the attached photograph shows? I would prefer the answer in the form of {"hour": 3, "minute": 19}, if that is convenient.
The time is {"hour": 6, "minute": 23}
